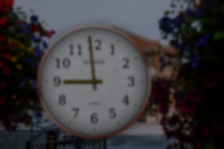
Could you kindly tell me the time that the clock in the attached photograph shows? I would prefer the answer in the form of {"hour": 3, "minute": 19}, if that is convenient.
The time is {"hour": 8, "minute": 59}
